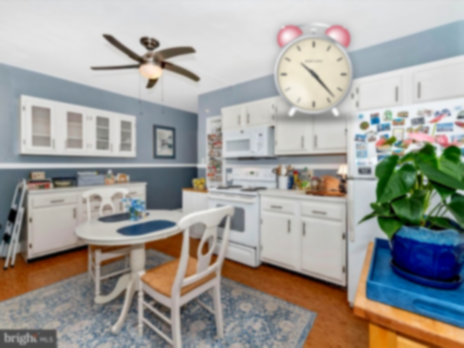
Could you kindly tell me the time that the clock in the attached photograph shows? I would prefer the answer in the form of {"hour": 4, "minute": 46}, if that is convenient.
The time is {"hour": 10, "minute": 23}
